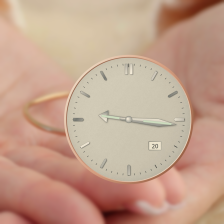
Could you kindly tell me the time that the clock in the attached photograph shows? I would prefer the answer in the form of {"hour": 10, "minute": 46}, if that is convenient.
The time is {"hour": 9, "minute": 16}
